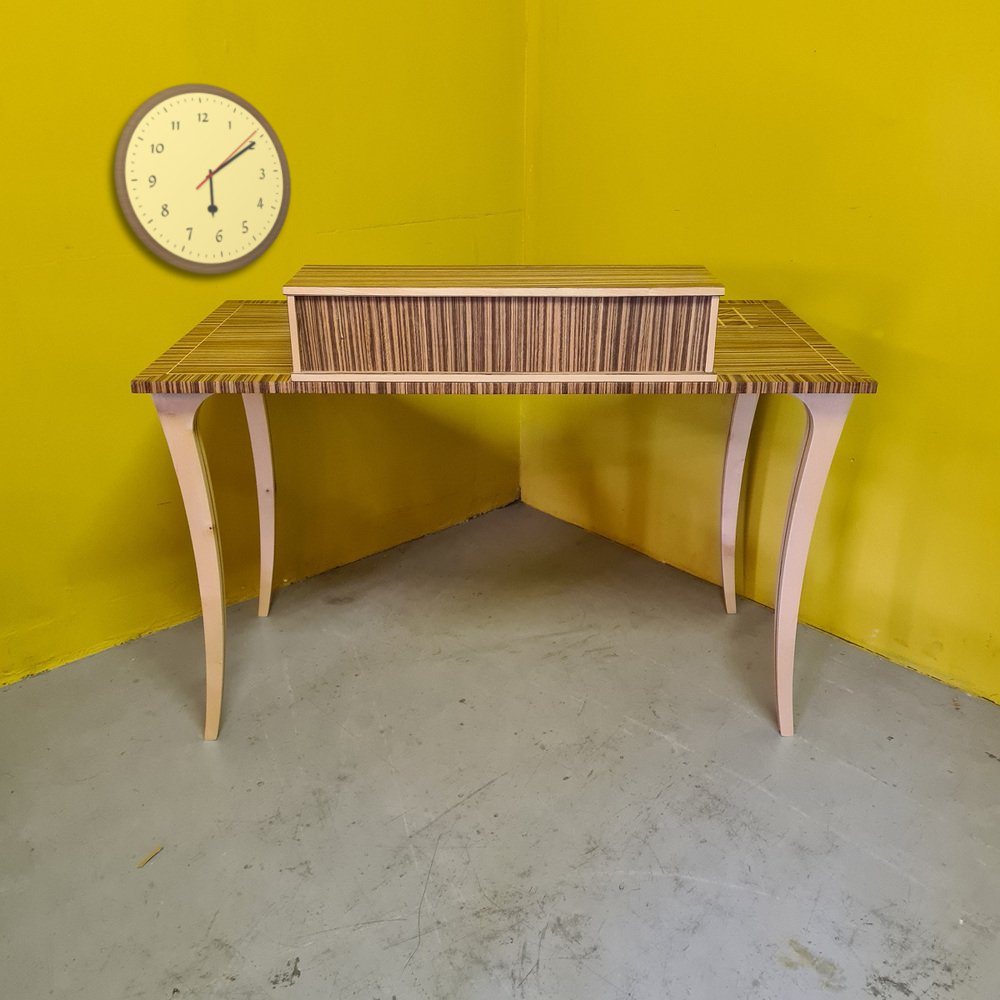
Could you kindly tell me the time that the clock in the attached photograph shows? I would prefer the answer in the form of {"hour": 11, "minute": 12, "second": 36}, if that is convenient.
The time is {"hour": 6, "minute": 10, "second": 9}
